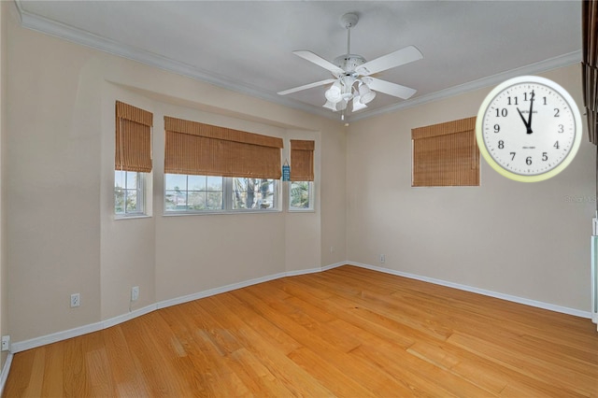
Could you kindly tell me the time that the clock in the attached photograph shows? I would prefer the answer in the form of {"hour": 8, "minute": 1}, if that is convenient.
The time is {"hour": 11, "minute": 1}
